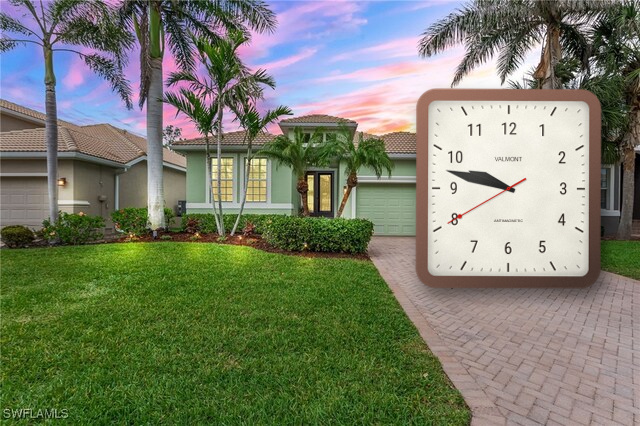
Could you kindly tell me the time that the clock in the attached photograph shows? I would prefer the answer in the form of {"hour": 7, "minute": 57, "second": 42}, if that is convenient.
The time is {"hour": 9, "minute": 47, "second": 40}
